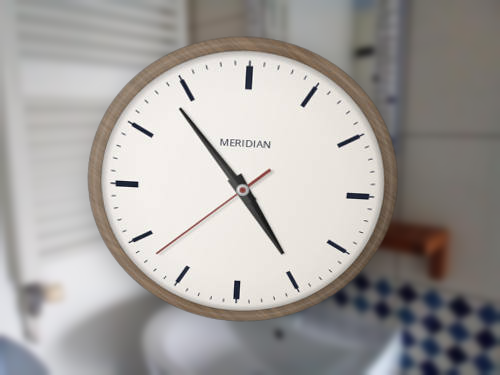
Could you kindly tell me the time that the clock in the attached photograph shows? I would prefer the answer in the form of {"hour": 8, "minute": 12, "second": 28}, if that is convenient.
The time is {"hour": 4, "minute": 53, "second": 38}
